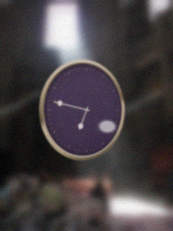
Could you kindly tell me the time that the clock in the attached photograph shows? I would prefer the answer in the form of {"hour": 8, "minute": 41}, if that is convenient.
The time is {"hour": 6, "minute": 47}
